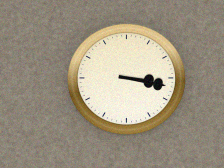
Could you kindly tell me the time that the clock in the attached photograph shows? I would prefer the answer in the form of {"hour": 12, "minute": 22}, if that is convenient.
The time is {"hour": 3, "minute": 17}
